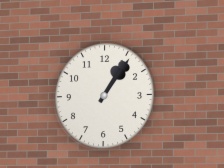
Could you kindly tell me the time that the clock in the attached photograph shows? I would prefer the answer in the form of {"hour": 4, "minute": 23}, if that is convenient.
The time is {"hour": 1, "minute": 6}
